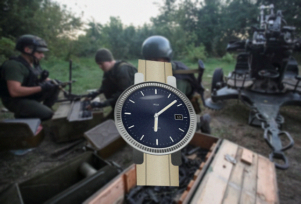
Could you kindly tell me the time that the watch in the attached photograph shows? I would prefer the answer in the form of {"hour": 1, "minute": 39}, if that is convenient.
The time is {"hour": 6, "minute": 8}
